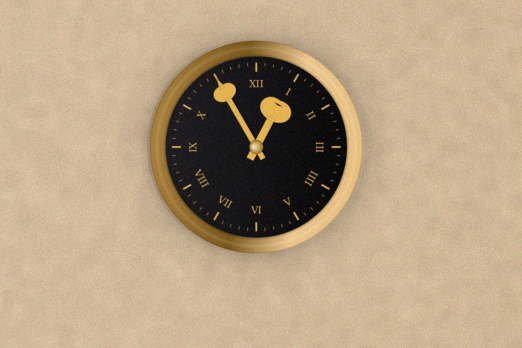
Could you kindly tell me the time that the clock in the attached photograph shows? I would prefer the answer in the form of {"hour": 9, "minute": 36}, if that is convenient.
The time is {"hour": 12, "minute": 55}
